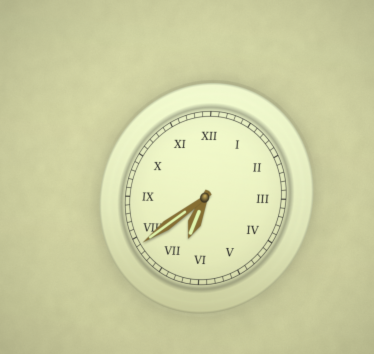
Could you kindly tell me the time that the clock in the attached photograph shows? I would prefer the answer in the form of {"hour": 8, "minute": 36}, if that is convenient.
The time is {"hour": 6, "minute": 39}
